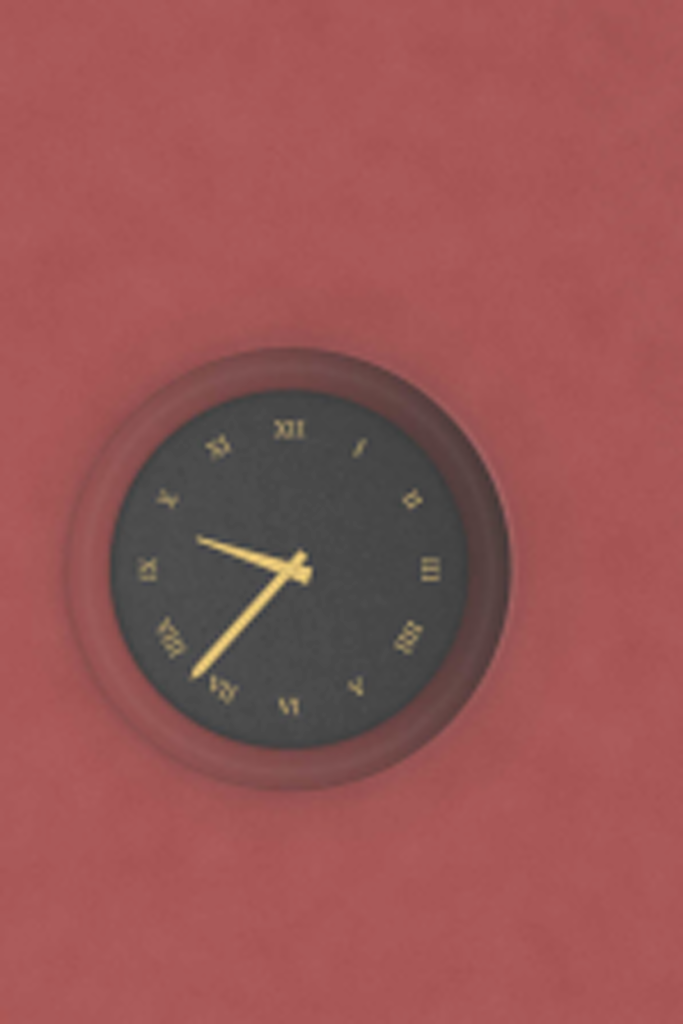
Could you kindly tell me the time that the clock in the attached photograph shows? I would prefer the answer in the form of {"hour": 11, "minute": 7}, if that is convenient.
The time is {"hour": 9, "minute": 37}
